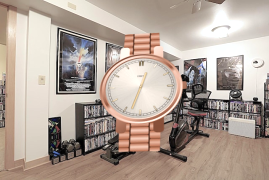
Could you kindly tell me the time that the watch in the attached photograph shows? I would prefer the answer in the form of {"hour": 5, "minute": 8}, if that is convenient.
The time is {"hour": 12, "minute": 33}
